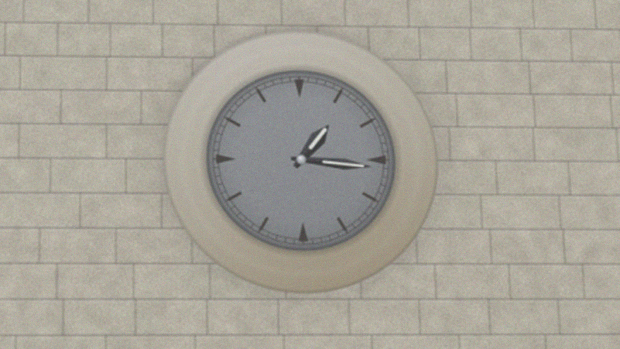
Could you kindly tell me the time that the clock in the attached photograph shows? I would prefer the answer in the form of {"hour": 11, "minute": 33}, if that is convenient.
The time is {"hour": 1, "minute": 16}
